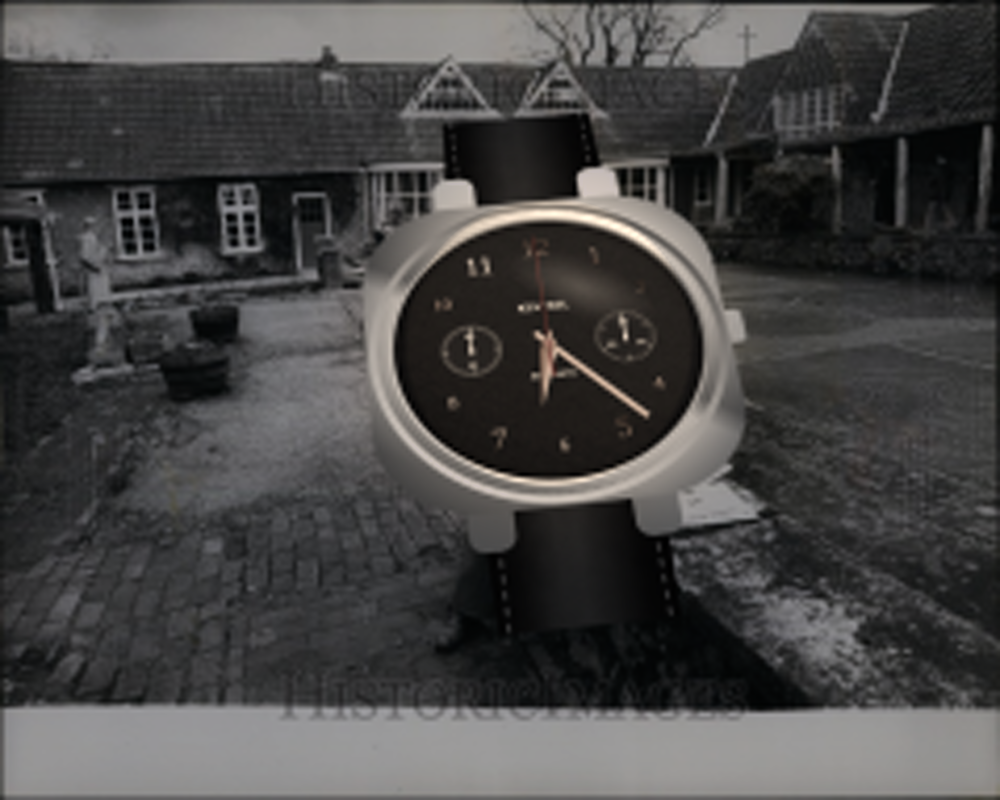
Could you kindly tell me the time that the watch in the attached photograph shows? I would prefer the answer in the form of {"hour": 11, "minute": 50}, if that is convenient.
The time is {"hour": 6, "minute": 23}
